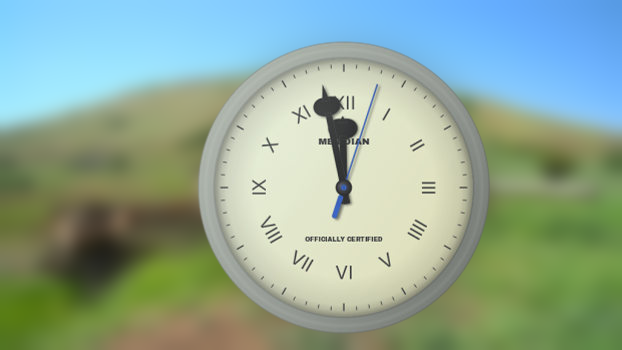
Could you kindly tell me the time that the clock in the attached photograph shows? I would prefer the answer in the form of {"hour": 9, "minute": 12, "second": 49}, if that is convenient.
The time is {"hour": 11, "minute": 58, "second": 3}
